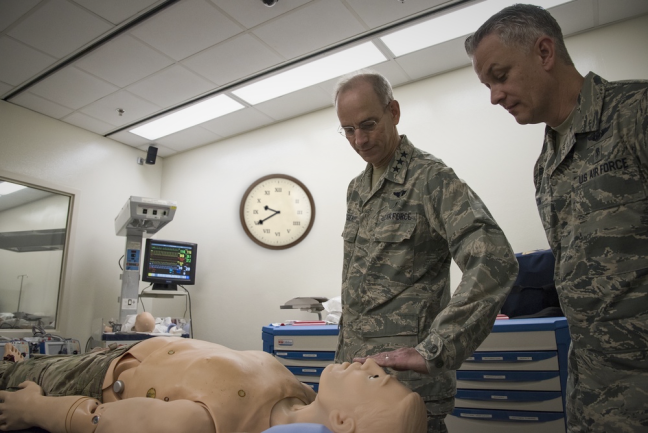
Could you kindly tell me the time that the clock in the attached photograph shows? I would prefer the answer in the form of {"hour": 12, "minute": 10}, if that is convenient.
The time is {"hour": 9, "minute": 40}
